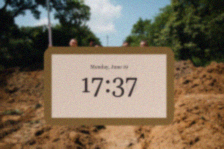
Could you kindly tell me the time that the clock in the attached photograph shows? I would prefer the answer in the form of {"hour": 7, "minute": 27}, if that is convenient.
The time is {"hour": 17, "minute": 37}
